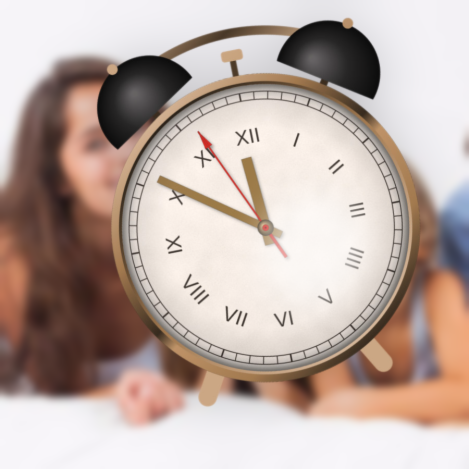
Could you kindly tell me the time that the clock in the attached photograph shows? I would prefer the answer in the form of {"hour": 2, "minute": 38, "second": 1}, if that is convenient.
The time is {"hour": 11, "minute": 50, "second": 56}
